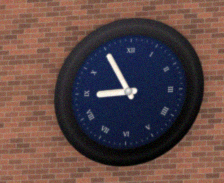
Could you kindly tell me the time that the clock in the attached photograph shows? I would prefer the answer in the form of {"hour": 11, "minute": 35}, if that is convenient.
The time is {"hour": 8, "minute": 55}
